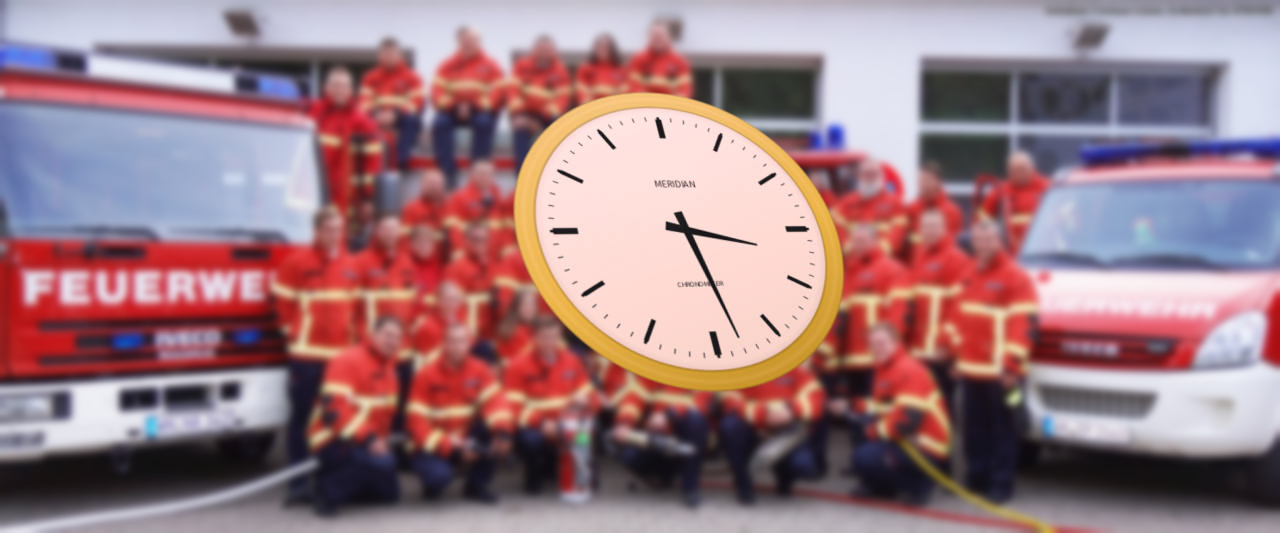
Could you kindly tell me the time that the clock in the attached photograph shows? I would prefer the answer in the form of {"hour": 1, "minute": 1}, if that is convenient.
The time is {"hour": 3, "minute": 28}
